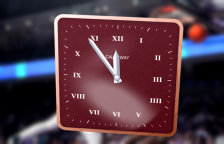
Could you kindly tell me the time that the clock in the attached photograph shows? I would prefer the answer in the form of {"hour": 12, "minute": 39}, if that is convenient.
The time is {"hour": 11, "minute": 54}
